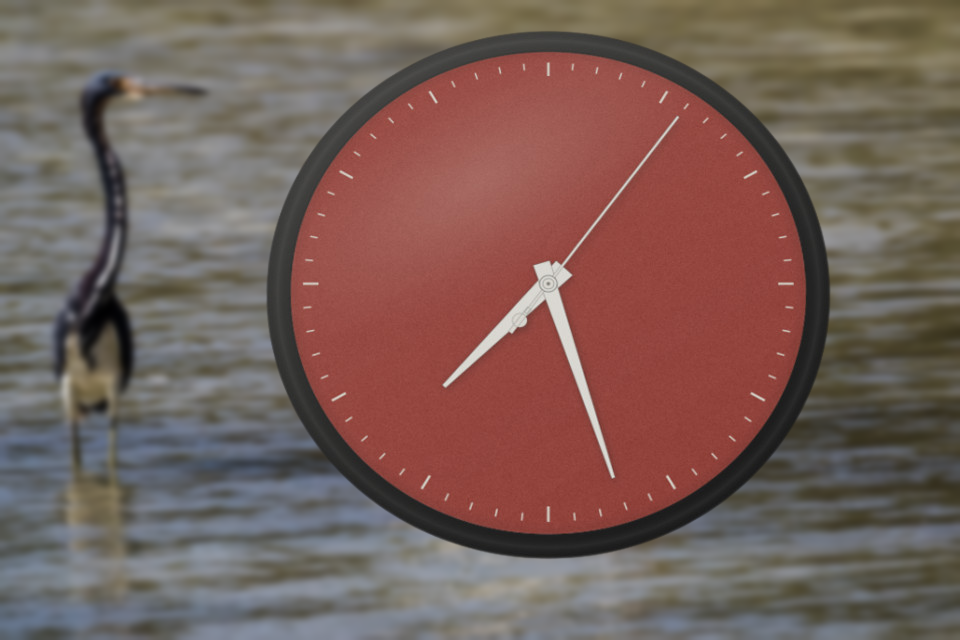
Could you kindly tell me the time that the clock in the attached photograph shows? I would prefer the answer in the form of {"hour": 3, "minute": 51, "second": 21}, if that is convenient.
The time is {"hour": 7, "minute": 27, "second": 6}
